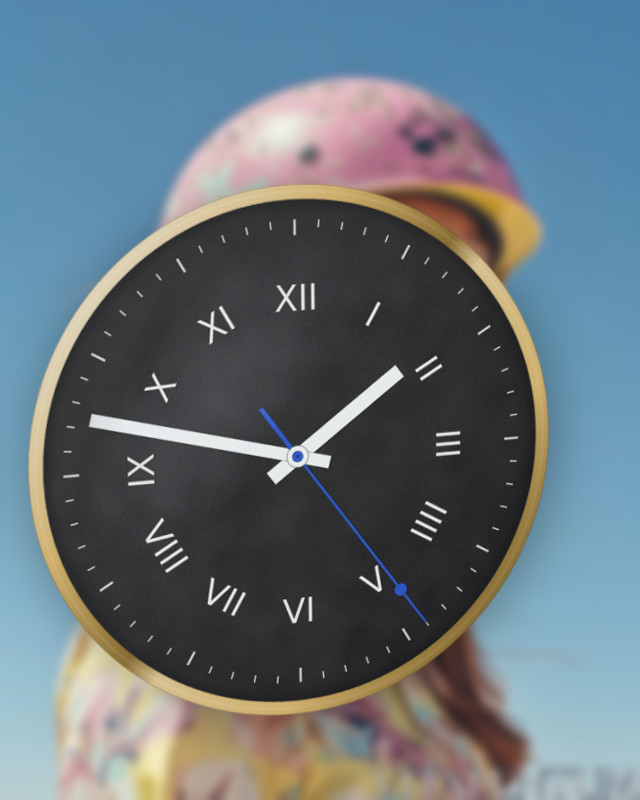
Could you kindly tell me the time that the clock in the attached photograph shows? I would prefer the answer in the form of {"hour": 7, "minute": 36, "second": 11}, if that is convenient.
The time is {"hour": 1, "minute": 47, "second": 24}
